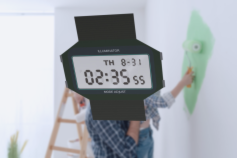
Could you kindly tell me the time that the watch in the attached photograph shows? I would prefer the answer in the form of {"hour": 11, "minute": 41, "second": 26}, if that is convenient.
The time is {"hour": 2, "minute": 35, "second": 55}
